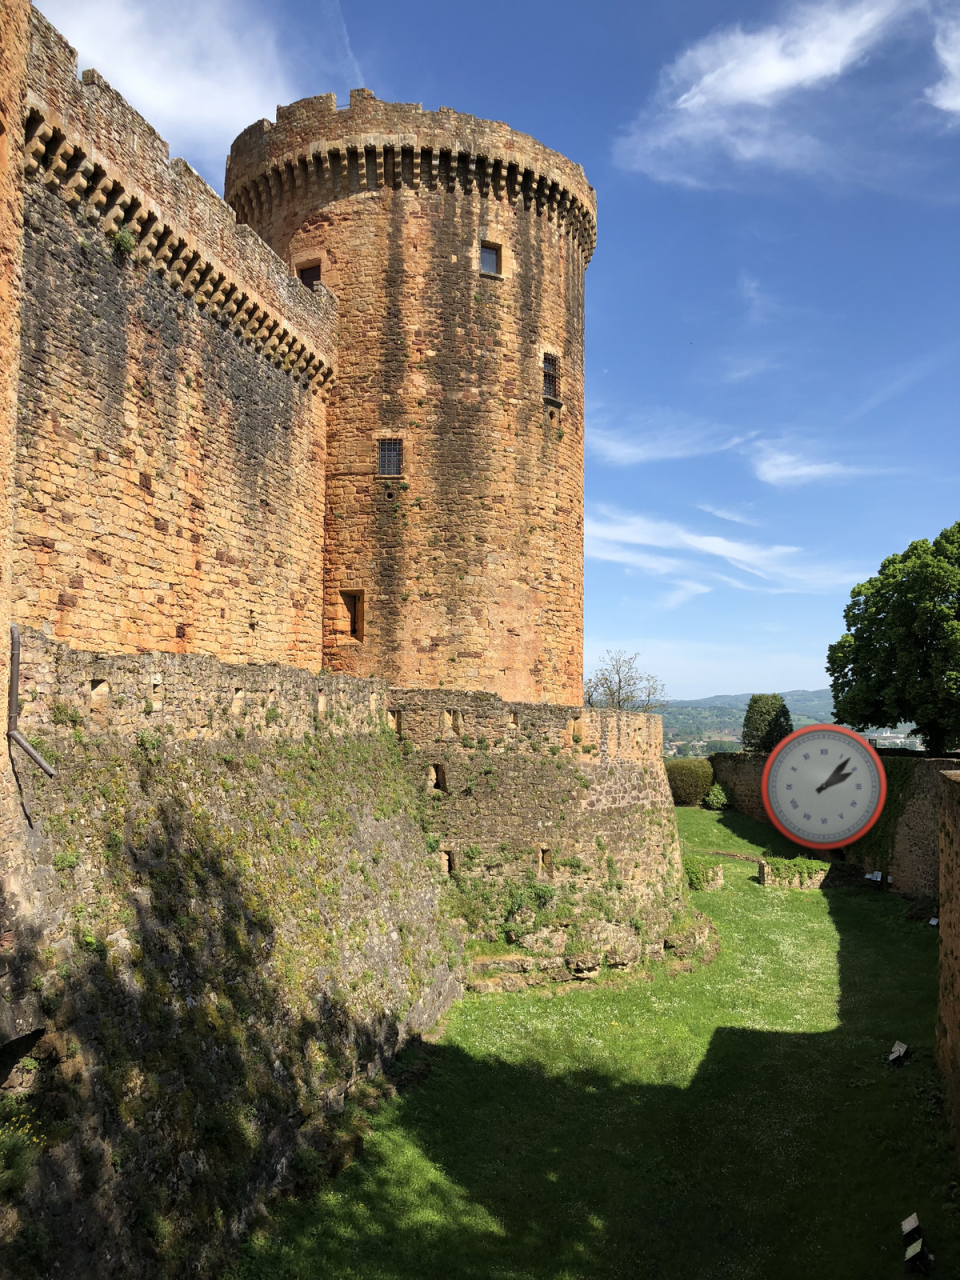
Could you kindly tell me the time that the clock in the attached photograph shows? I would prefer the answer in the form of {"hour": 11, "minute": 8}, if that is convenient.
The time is {"hour": 2, "minute": 7}
